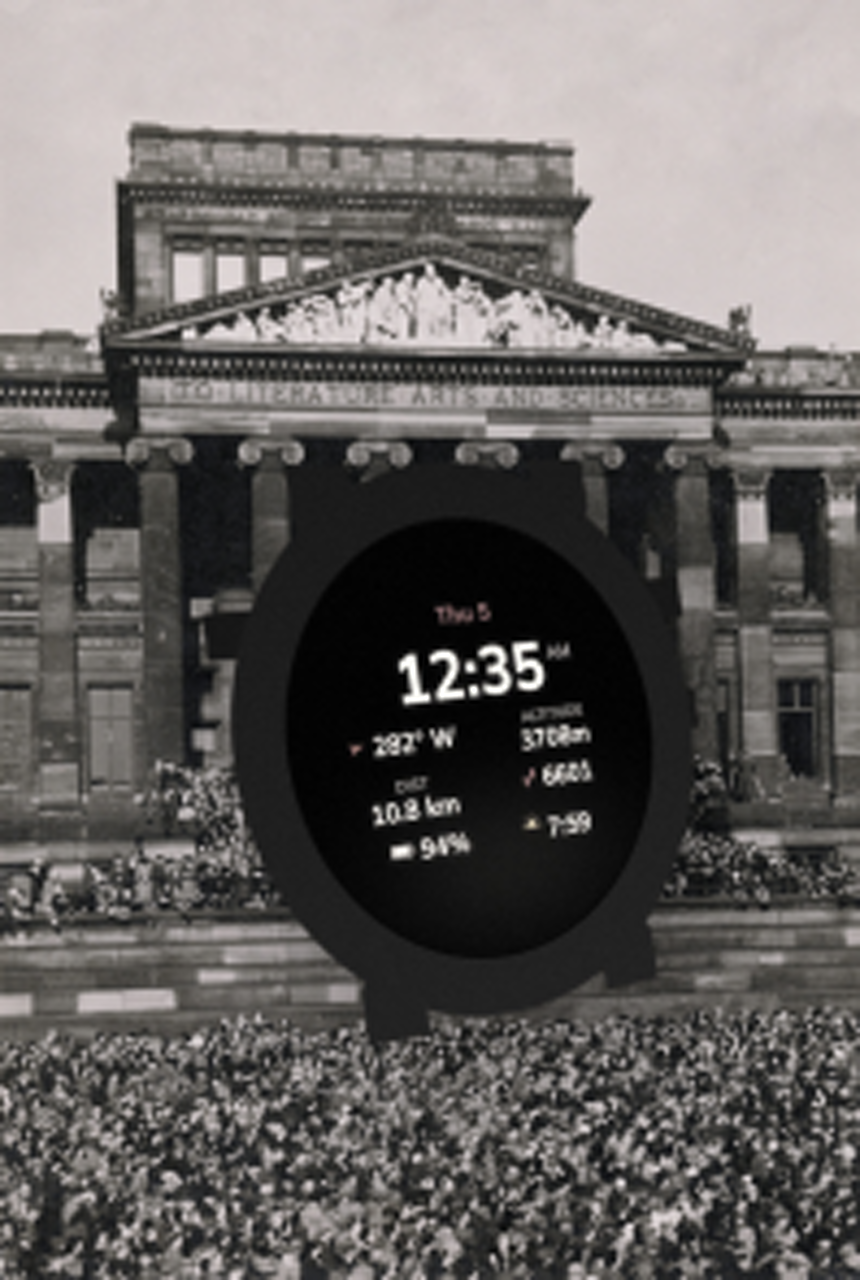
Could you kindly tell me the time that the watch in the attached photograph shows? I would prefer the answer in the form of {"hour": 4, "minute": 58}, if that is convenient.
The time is {"hour": 12, "minute": 35}
